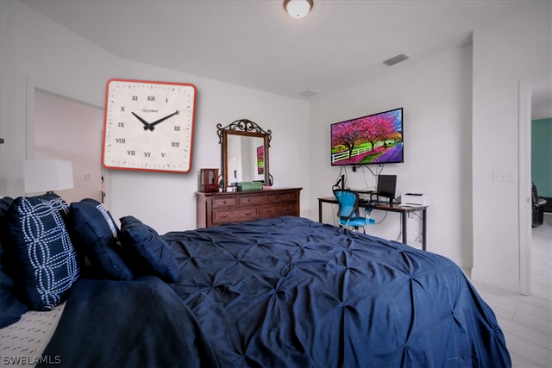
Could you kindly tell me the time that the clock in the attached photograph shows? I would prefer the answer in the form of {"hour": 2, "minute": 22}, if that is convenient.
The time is {"hour": 10, "minute": 10}
